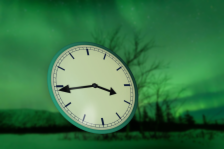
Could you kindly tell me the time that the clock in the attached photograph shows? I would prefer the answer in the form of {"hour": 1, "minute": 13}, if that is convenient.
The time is {"hour": 3, "minute": 44}
